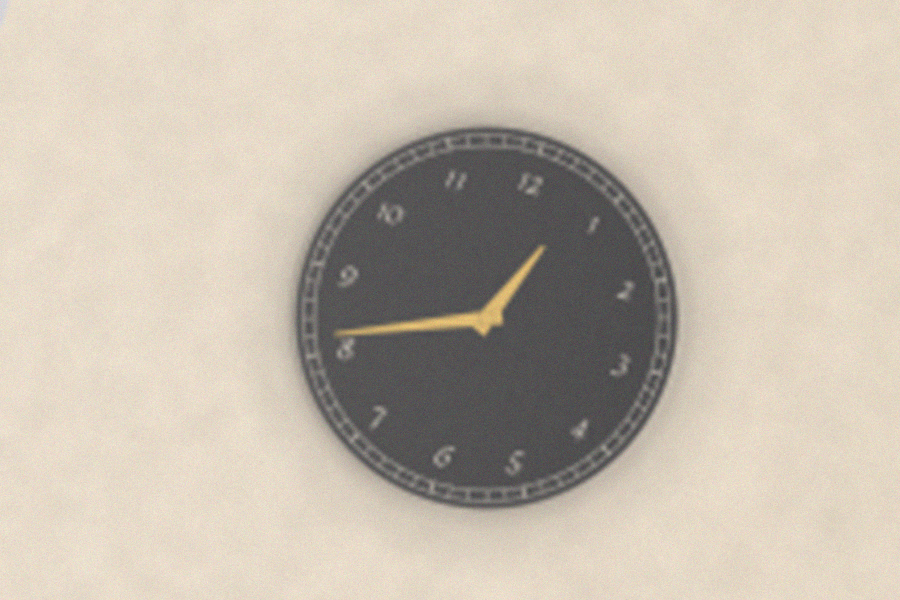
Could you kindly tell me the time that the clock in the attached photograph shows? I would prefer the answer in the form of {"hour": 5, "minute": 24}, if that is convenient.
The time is {"hour": 12, "minute": 41}
